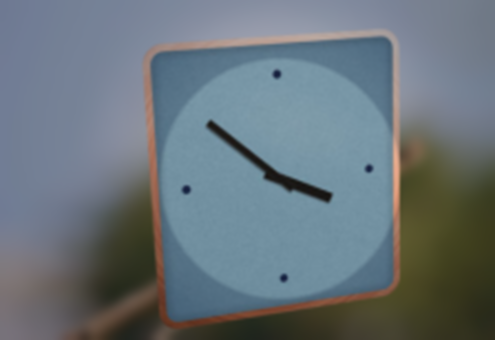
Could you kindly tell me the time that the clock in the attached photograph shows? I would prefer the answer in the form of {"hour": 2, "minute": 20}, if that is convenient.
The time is {"hour": 3, "minute": 52}
